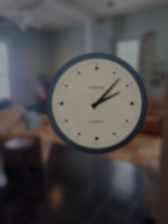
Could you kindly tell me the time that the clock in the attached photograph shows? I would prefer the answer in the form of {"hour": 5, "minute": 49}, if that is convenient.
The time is {"hour": 2, "minute": 7}
